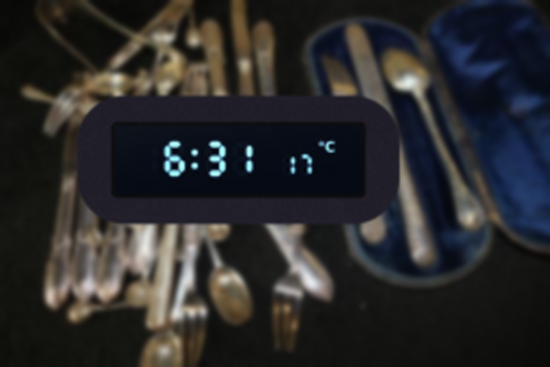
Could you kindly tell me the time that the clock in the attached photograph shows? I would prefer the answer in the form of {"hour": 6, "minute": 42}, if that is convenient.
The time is {"hour": 6, "minute": 31}
